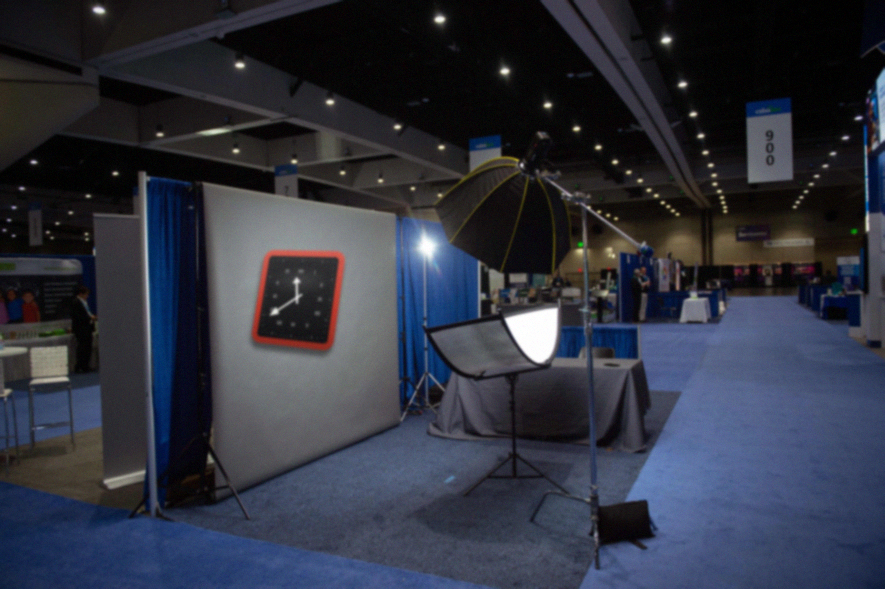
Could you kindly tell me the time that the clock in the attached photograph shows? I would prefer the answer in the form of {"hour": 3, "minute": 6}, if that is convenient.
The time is {"hour": 11, "minute": 39}
